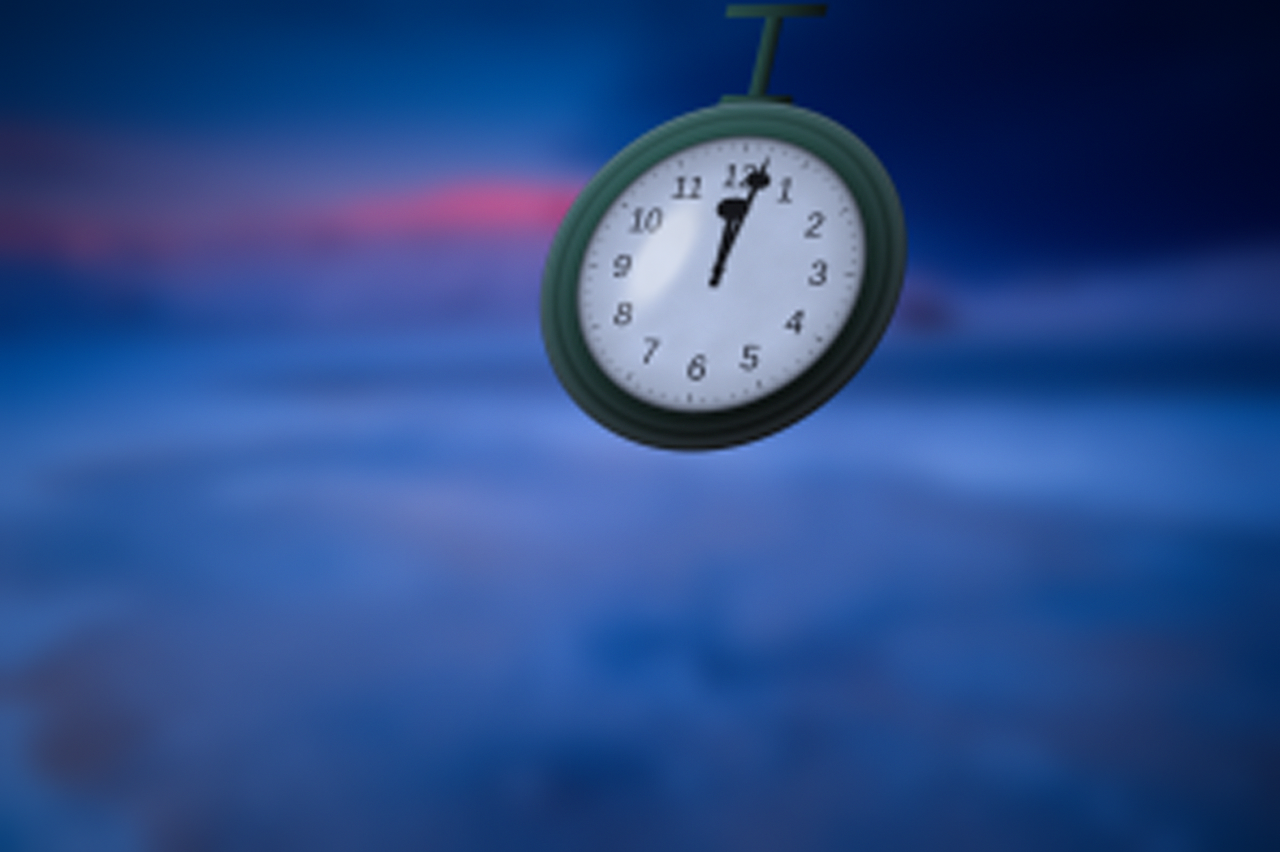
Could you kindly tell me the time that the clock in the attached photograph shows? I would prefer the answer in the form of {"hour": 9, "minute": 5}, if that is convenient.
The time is {"hour": 12, "minute": 2}
